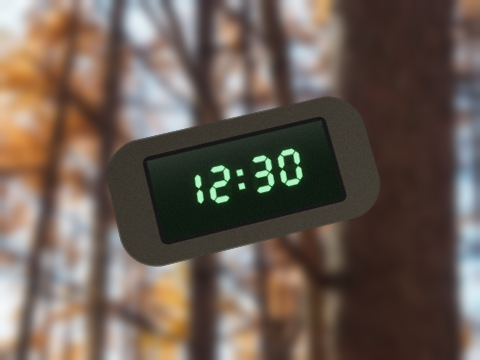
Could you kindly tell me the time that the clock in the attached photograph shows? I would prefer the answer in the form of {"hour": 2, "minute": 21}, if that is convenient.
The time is {"hour": 12, "minute": 30}
